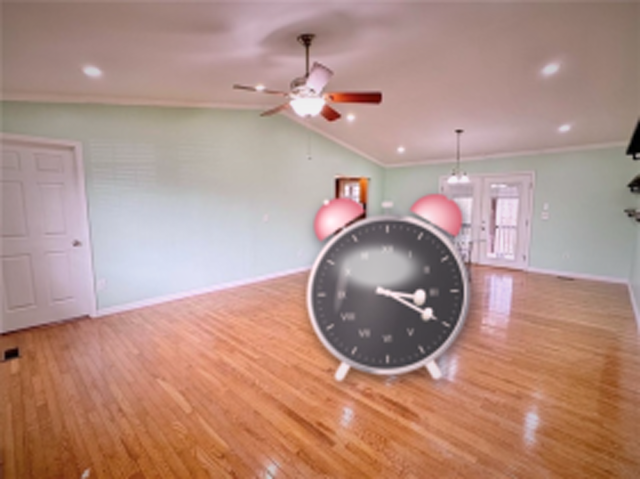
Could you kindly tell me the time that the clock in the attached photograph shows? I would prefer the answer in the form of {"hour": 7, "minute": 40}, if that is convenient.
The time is {"hour": 3, "minute": 20}
